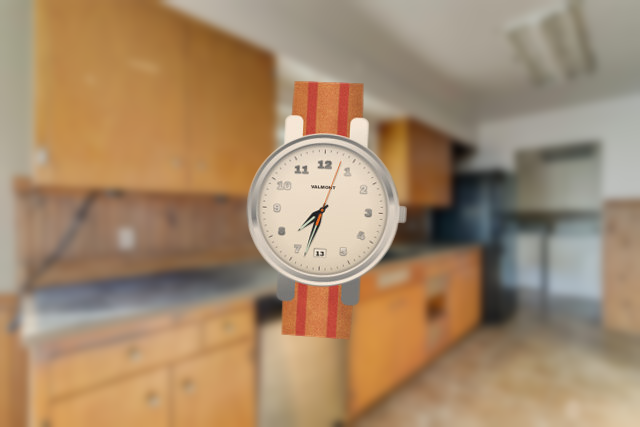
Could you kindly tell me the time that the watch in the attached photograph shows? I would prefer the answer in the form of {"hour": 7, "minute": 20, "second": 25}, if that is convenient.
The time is {"hour": 7, "minute": 33, "second": 3}
